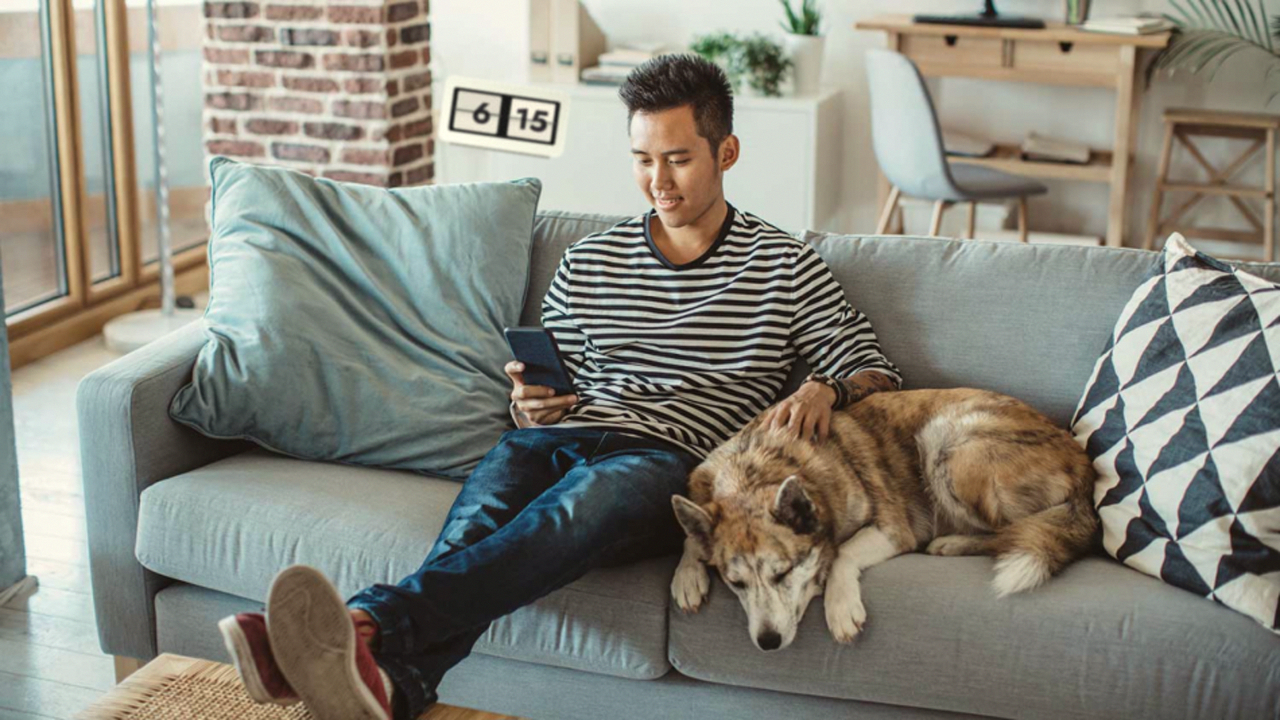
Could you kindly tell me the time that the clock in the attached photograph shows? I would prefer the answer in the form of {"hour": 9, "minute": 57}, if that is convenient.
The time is {"hour": 6, "minute": 15}
